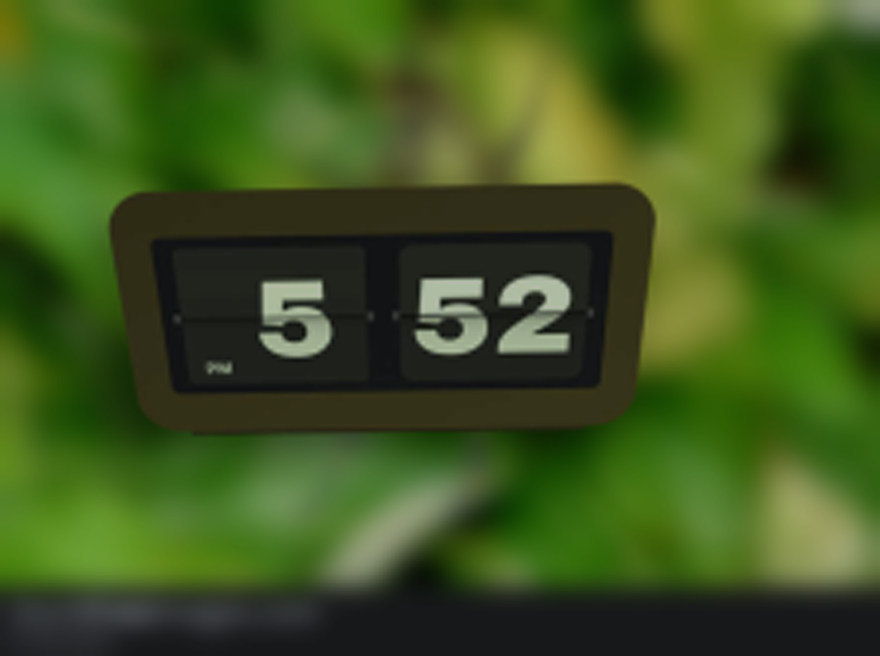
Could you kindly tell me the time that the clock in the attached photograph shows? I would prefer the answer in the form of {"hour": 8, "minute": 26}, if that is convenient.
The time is {"hour": 5, "minute": 52}
